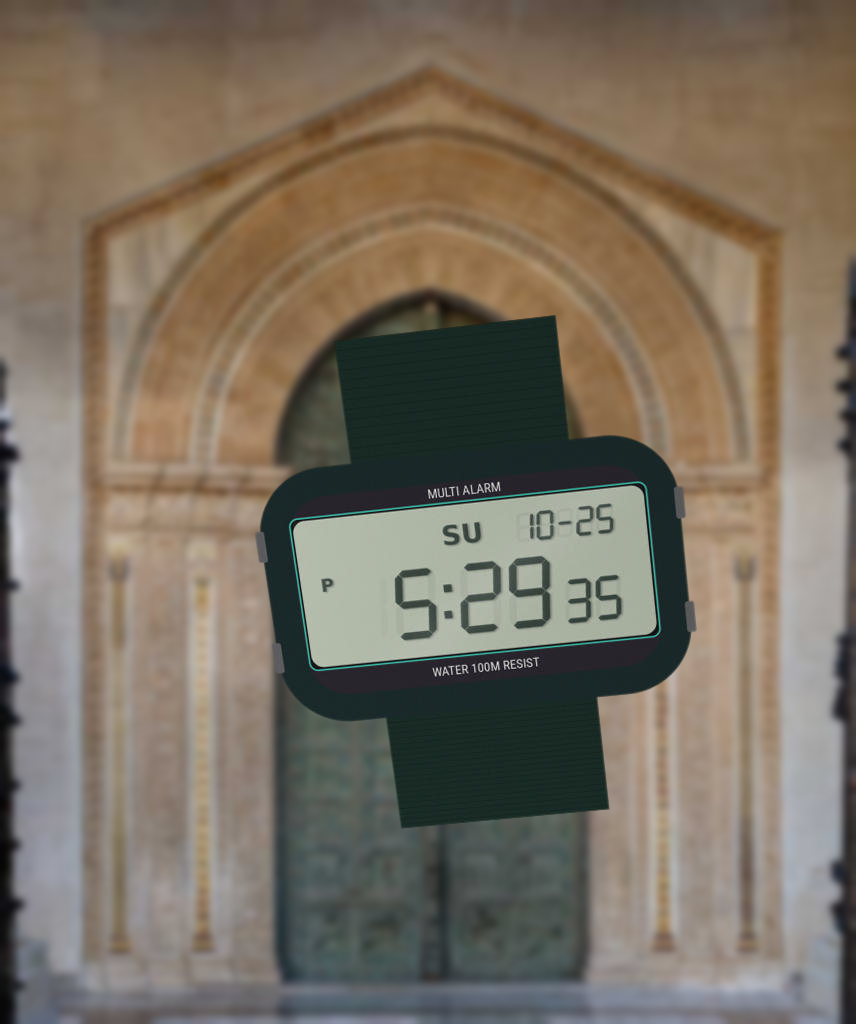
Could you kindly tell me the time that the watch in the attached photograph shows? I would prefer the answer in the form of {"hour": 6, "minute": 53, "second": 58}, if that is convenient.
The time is {"hour": 5, "minute": 29, "second": 35}
